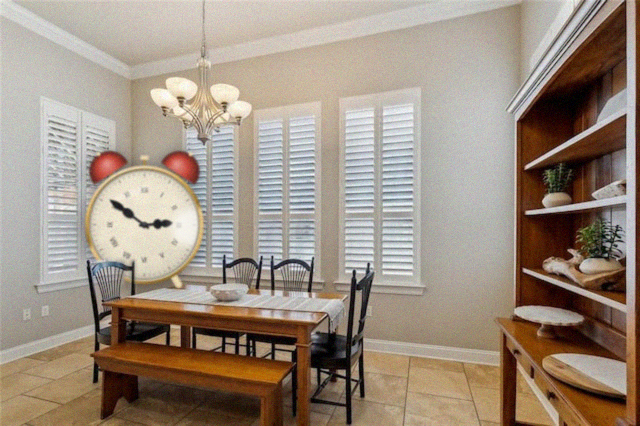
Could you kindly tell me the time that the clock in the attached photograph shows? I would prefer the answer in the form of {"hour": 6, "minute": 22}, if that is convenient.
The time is {"hour": 2, "minute": 51}
